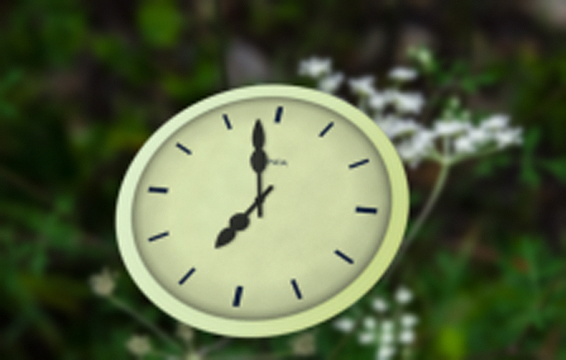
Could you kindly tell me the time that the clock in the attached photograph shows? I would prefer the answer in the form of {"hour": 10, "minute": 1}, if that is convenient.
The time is {"hour": 6, "minute": 58}
